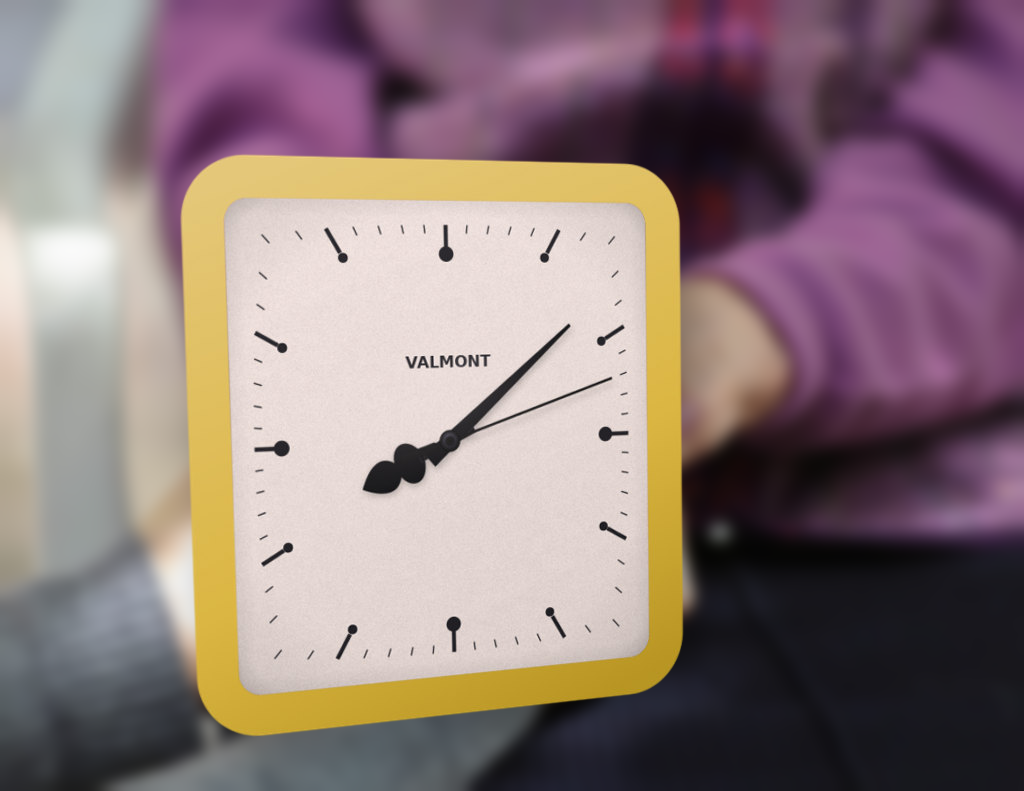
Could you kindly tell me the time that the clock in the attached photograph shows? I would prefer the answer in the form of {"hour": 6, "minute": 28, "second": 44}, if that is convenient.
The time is {"hour": 8, "minute": 8, "second": 12}
